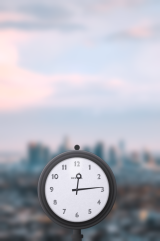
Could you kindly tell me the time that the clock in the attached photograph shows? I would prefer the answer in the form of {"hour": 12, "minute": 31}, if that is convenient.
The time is {"hour": 12, "minute": 14}
